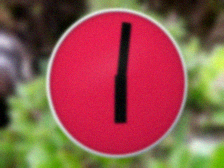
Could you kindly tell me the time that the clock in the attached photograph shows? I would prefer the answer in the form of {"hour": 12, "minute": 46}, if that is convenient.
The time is {"hour": 6, "minute": 1}
